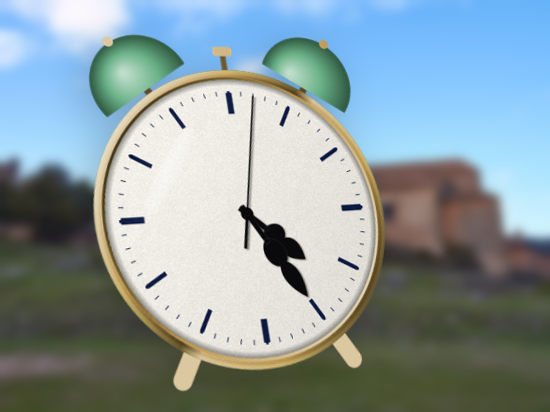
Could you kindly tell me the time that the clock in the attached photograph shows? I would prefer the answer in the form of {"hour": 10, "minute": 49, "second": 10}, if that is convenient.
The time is {"hour": 4, "minute": 25, "second": 2}
